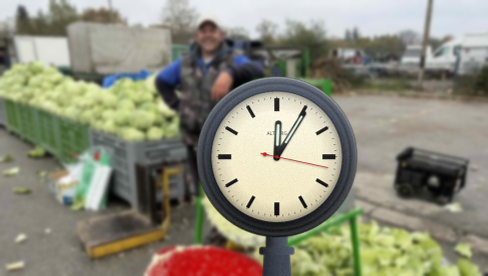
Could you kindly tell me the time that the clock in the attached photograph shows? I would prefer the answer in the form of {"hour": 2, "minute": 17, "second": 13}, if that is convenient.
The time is {"hour": 12, "minute": 5, "second": 17}
